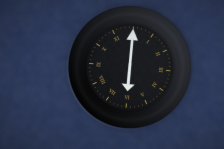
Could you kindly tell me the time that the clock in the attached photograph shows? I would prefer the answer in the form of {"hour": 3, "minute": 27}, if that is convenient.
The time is {"hour": 6, "minute": 0}
